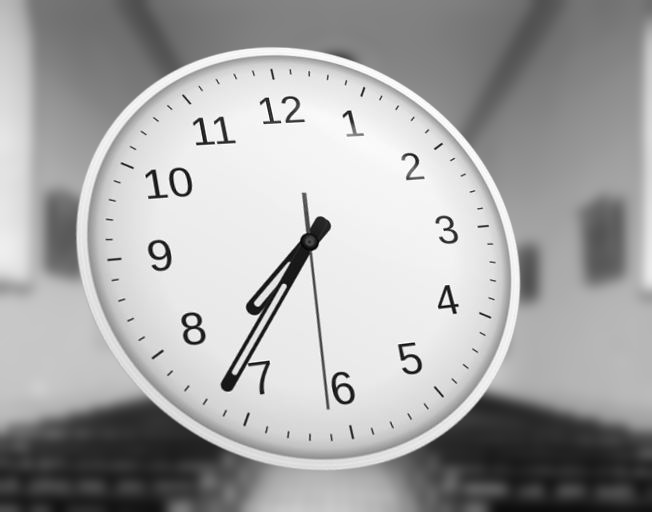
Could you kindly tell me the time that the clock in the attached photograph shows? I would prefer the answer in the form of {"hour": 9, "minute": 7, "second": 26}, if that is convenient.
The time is {"hour": 7, "minute": 36, "second": 31}
